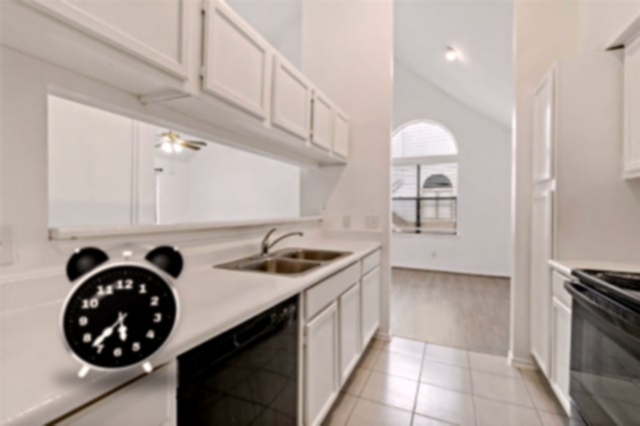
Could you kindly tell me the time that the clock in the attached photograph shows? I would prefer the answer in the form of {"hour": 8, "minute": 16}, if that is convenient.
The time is {"hour": 5, "minute": 37}
